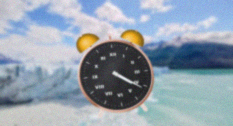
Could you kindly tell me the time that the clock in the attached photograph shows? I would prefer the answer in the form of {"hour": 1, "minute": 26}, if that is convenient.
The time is {"hour": 4, "minute": 21}
